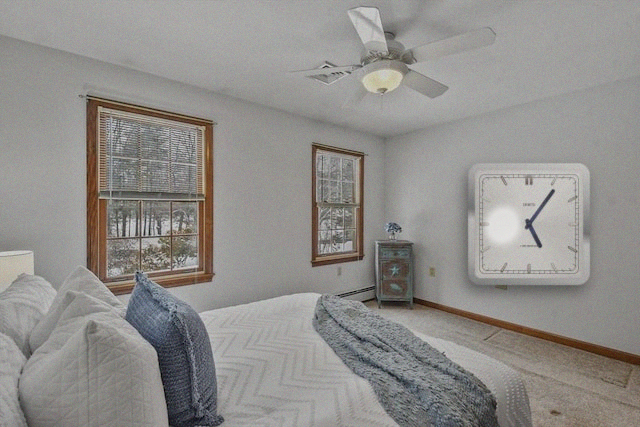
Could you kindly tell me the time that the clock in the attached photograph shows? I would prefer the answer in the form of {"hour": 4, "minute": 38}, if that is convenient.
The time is {"hour": 5, "minute": 6}
